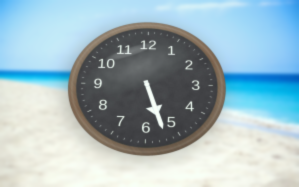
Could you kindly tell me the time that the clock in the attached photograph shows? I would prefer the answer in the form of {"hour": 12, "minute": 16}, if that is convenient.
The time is {"hour": 5, "minute": 27}
